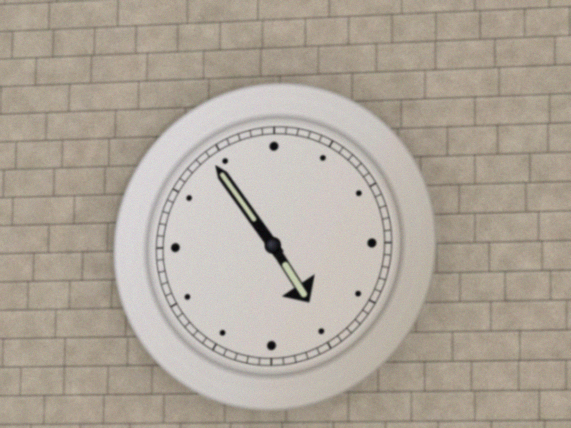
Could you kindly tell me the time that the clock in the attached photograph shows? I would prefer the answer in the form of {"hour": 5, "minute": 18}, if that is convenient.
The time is {"hour": 4, "minute": 54}
